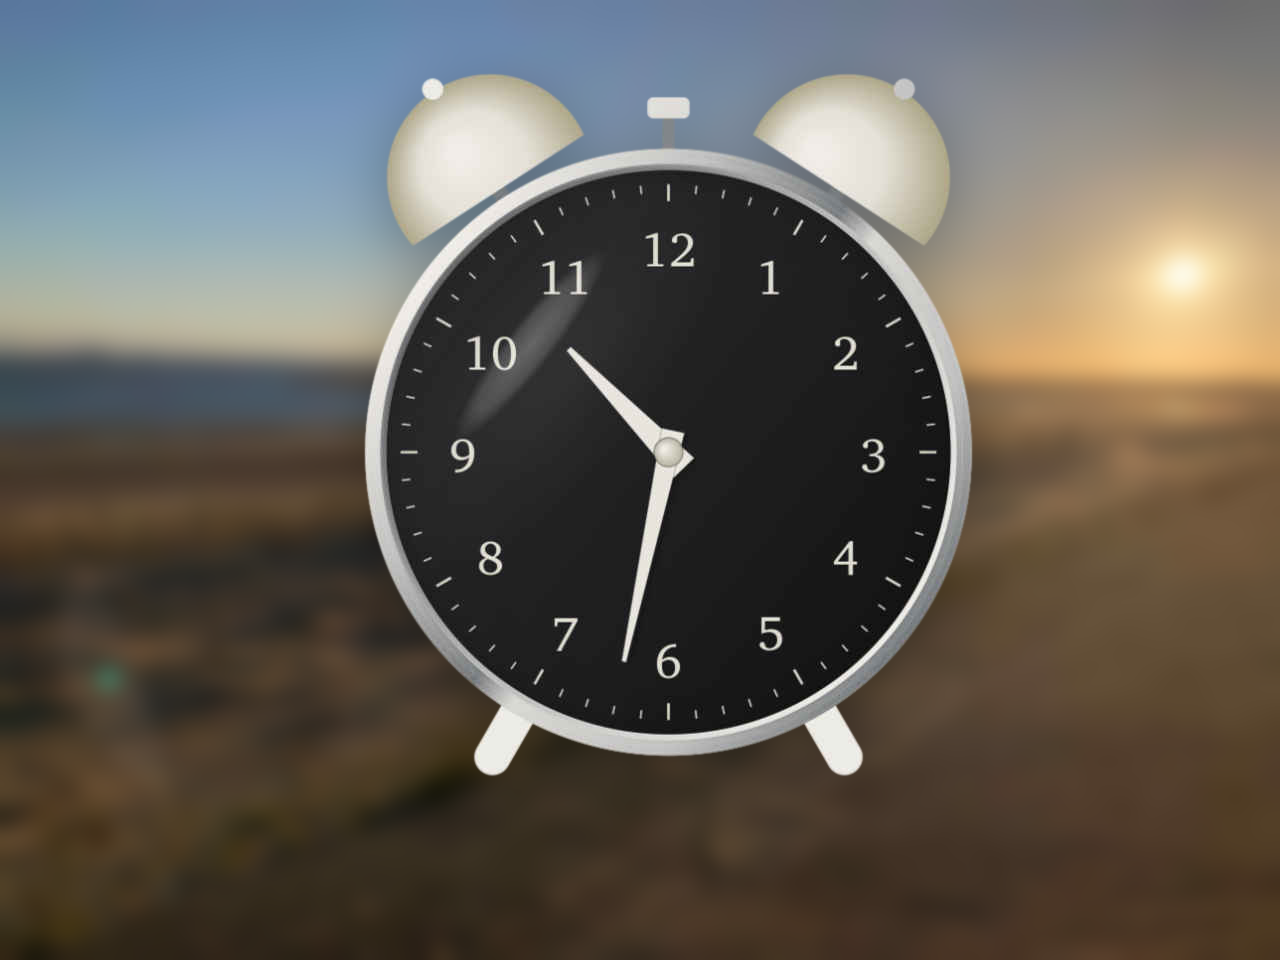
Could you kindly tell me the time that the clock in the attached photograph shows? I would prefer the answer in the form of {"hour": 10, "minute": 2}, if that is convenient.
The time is {"hour": 10, "minute": 32}
